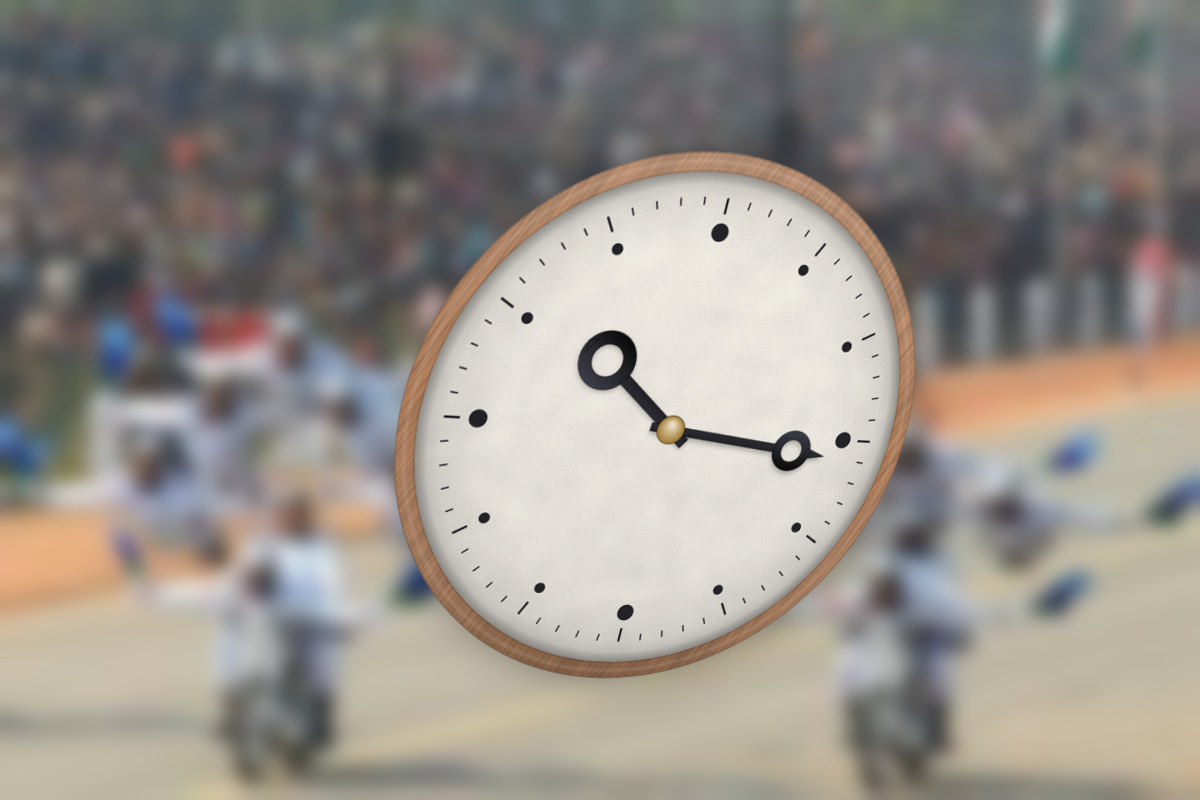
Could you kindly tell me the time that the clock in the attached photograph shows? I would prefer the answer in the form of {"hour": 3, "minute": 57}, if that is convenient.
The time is {"hour": 10, "minute": 16}
